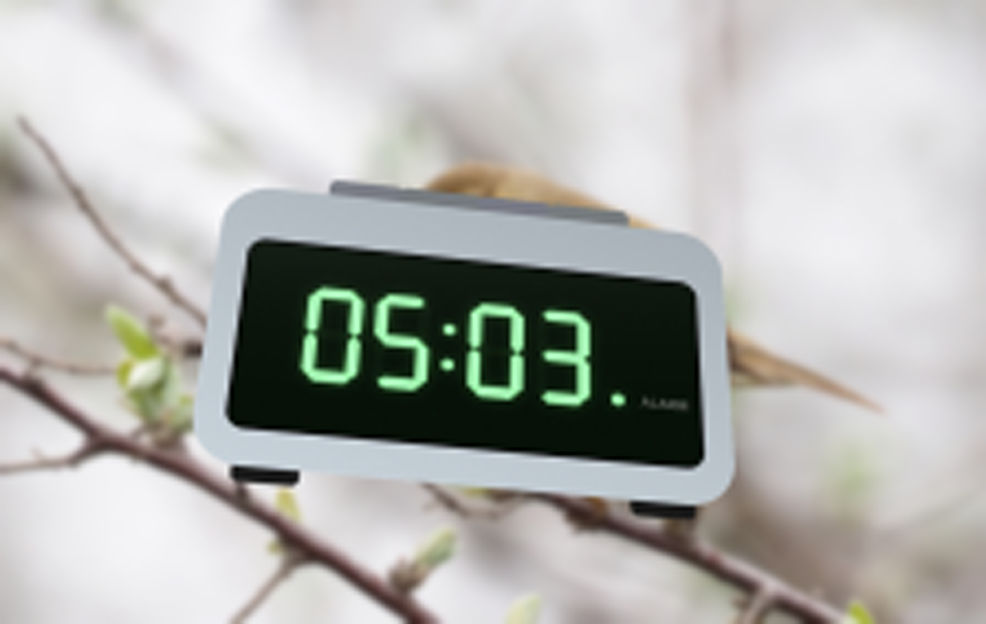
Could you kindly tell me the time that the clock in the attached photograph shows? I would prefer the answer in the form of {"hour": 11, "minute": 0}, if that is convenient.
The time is {"hour": 5, "minute": 3}
